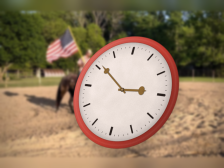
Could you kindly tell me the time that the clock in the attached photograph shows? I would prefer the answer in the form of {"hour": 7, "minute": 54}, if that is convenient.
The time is {"hour": 2, "minute": 51}
